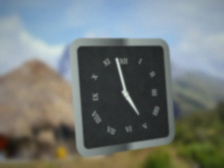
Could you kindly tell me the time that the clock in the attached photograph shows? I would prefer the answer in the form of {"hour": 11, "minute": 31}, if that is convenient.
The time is {"hour": 4, "minute": 58}
